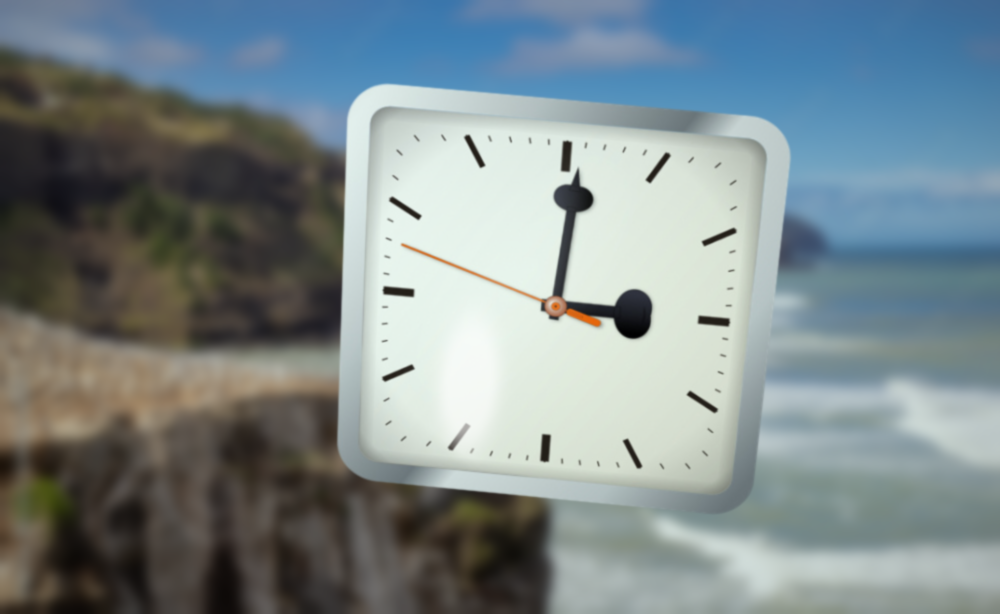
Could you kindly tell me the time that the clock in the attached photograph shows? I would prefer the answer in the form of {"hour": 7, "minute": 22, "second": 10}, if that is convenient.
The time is {"hour": 3, "minute": 0, "second": 48}
